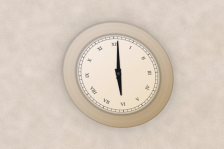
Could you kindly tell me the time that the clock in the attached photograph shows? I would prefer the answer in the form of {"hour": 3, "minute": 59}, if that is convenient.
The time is {"hour": 6, "minute": 1}
